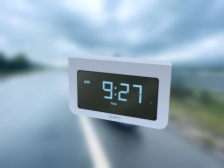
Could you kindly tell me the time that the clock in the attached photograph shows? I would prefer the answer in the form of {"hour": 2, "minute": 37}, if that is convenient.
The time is {"hour": 9, "minute": 27}
